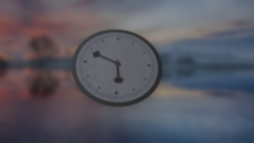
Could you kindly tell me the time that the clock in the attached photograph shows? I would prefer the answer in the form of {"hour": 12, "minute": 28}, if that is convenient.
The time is {"hour": 5, "minute": 49}
